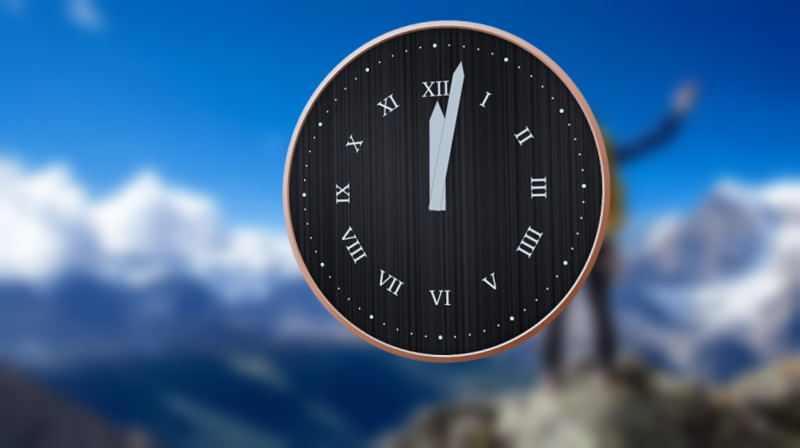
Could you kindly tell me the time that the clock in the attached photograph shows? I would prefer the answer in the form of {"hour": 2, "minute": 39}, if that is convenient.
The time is {"hour": 12, "minute": 2}
